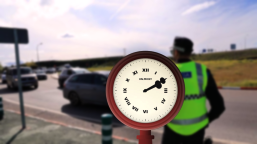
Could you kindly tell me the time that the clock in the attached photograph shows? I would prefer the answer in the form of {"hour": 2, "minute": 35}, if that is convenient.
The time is {"hour": 2, "minute": 10}
